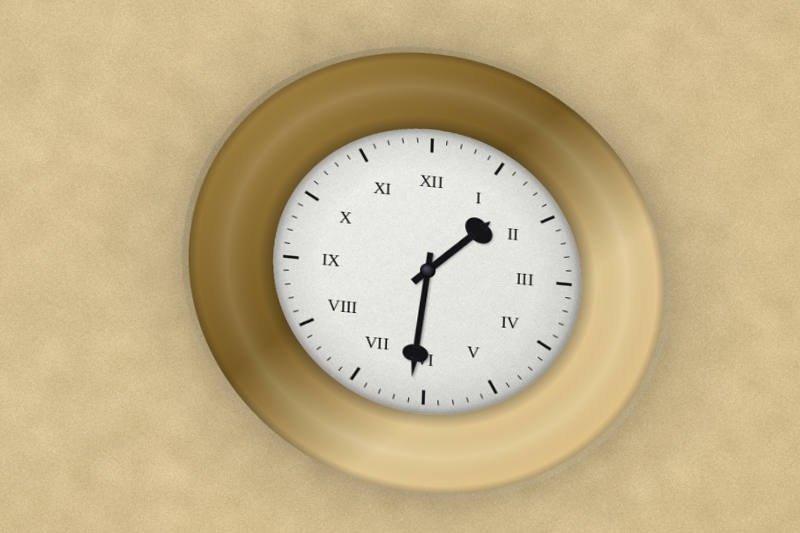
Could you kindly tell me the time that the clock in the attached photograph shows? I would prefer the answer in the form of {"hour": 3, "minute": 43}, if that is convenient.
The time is {"hour": 1, "minute": 31}
